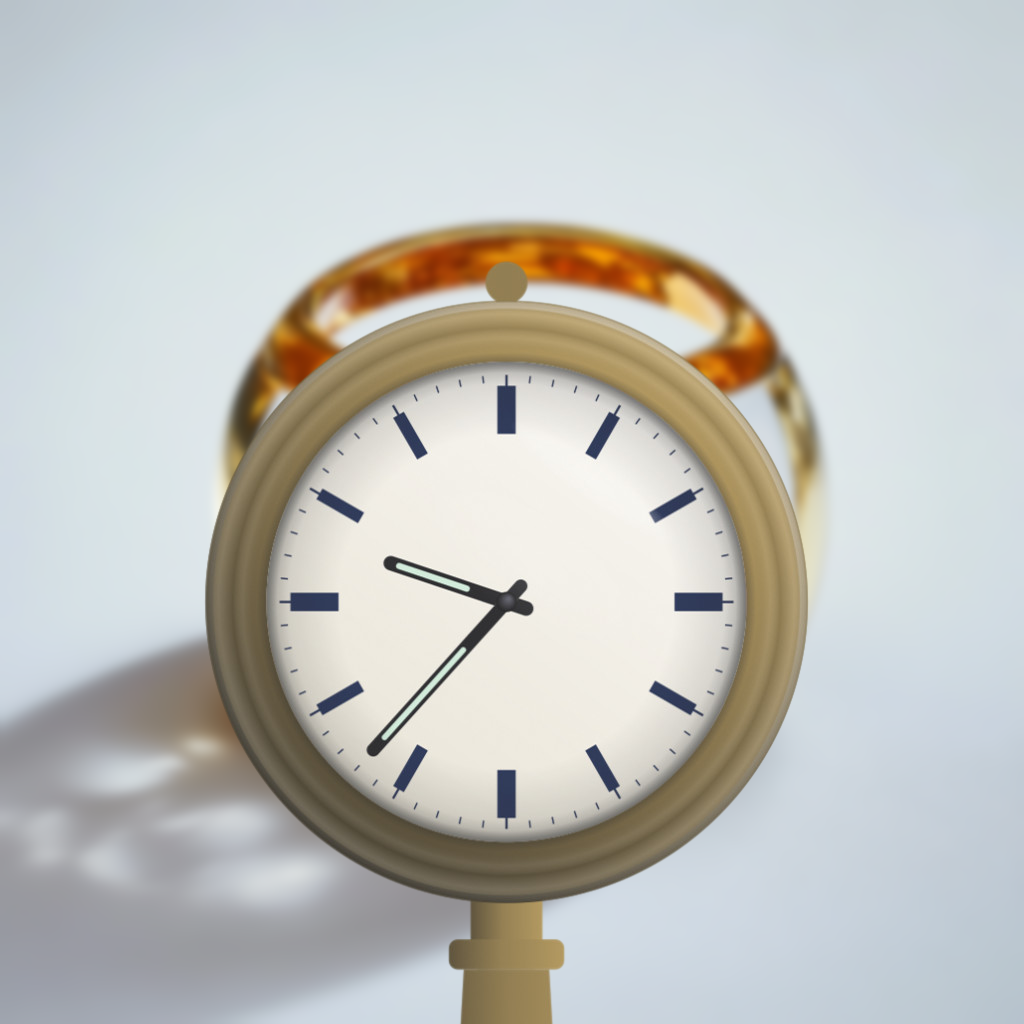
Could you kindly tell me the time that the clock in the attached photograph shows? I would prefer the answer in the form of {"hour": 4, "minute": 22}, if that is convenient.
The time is {"hour": 9, "minute": 37}
